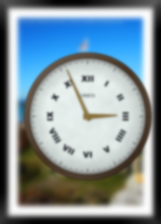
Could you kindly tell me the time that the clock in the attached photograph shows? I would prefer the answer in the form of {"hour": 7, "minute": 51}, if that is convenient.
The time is {"hour": 2, "minute": 56}
